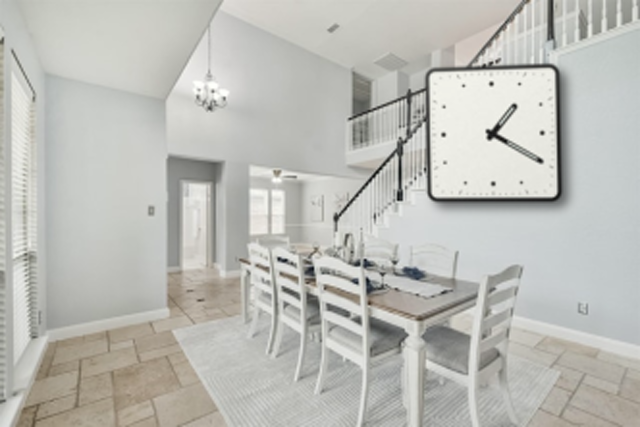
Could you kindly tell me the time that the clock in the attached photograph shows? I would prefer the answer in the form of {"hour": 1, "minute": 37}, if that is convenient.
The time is {"hour": 1, "minute": 20}
